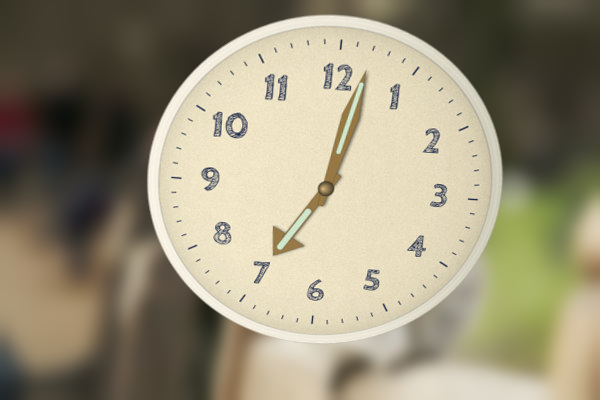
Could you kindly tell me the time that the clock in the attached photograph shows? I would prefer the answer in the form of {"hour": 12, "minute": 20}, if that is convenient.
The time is {"hour": 7, "minute": 2}
